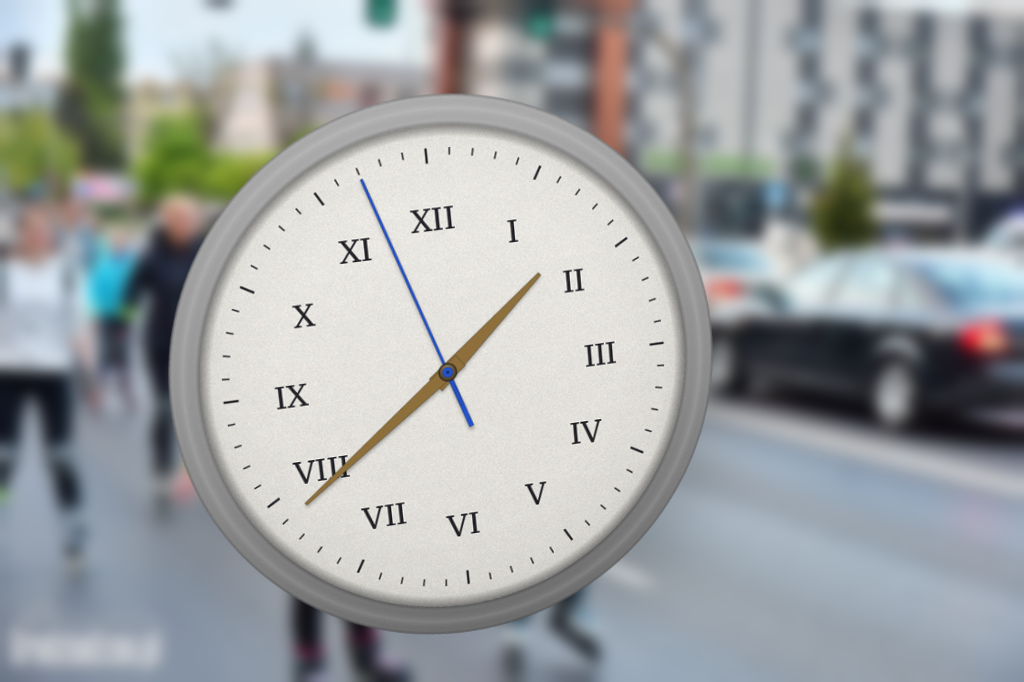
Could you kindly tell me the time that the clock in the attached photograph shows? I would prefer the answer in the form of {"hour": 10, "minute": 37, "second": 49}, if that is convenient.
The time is {"hour": 1, "minute": 38, "second": 57}
